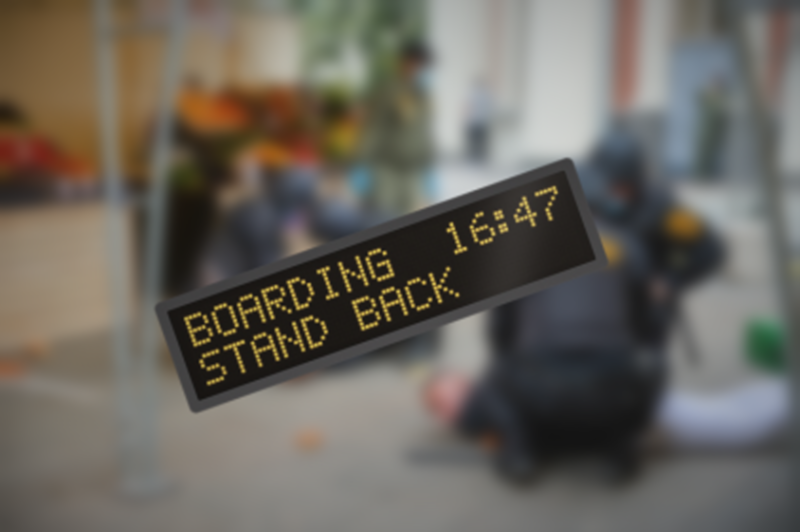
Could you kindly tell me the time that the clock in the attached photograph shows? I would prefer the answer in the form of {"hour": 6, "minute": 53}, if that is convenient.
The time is {"hour": 16, "minute": 47}
